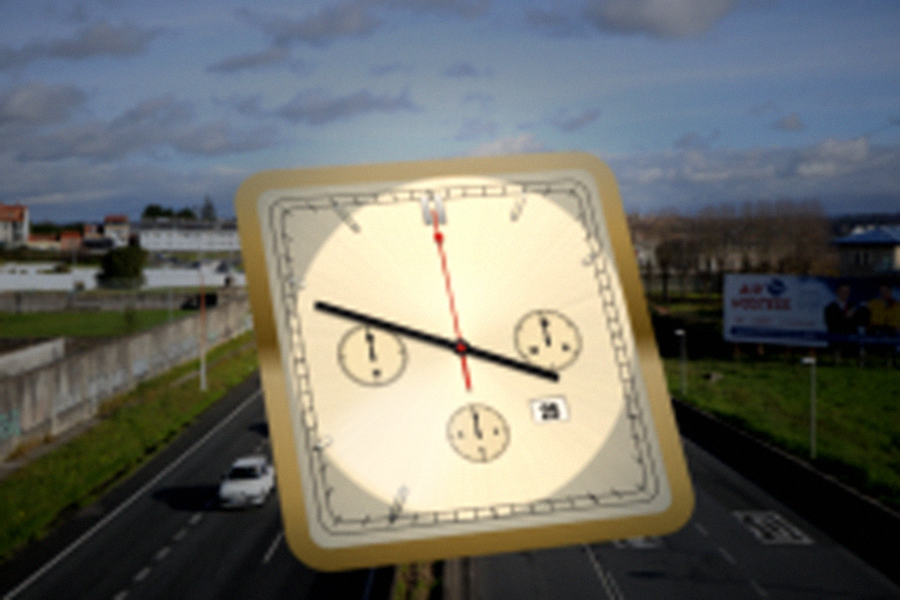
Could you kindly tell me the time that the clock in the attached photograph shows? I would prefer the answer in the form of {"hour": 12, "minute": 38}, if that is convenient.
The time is {"hour": 3, "minute": 49}
